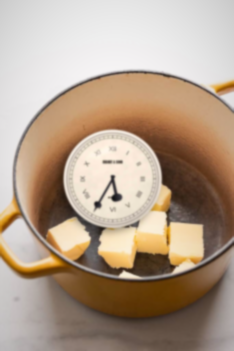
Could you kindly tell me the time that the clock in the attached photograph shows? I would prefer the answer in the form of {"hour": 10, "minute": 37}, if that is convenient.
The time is {"hour": 5, "minute": 35}
